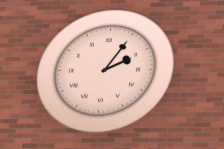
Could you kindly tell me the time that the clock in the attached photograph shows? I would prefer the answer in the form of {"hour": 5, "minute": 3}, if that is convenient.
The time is {"hour": 2, "minute": 5}
